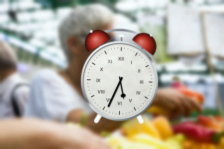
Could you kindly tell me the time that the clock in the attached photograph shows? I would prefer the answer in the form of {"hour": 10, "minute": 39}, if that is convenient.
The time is {"hour": 5, "minute": 34}
